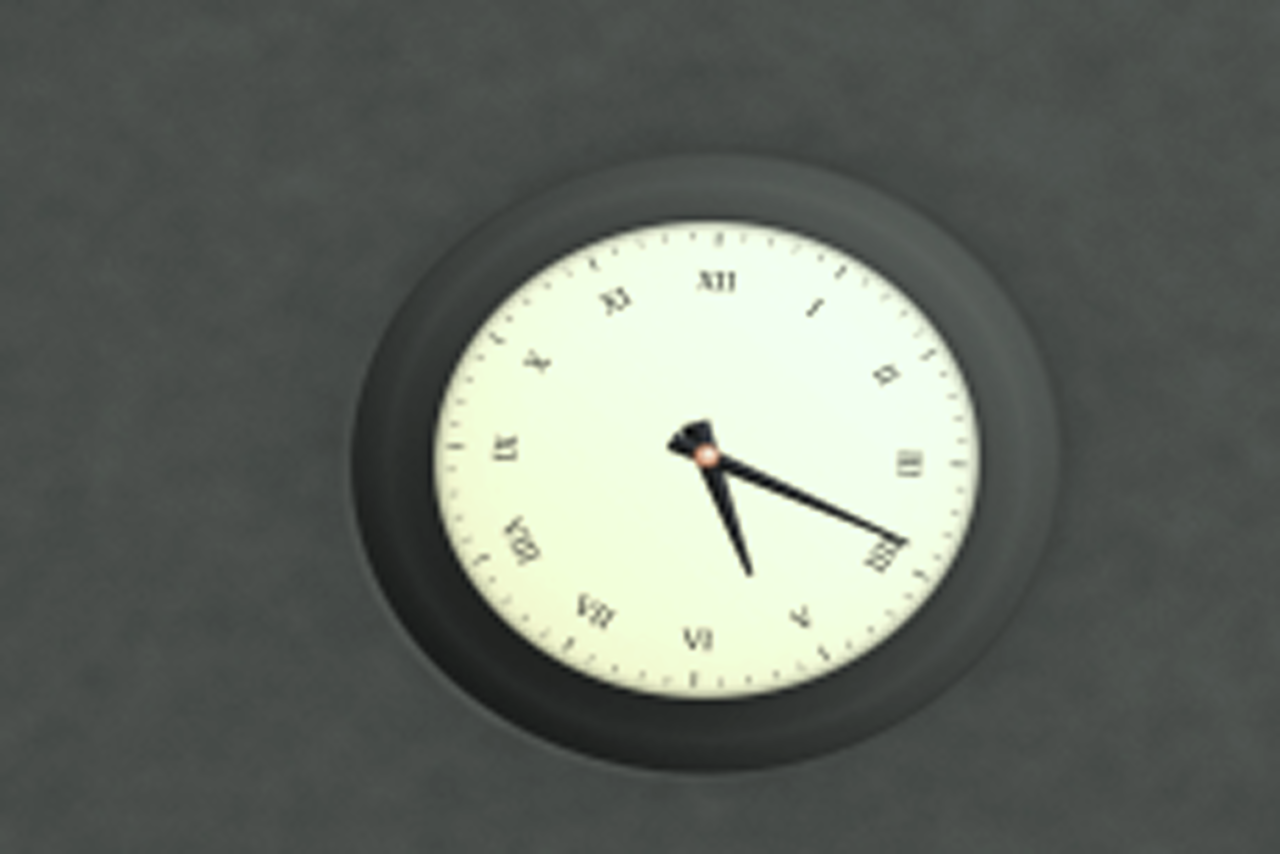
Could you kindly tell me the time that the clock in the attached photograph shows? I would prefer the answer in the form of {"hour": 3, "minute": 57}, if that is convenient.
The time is {"hour": 5, "minute": 19}
